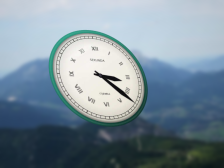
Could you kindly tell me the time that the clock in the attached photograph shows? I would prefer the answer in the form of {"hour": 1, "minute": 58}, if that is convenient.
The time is {"hour": 3, "minute": 22}
